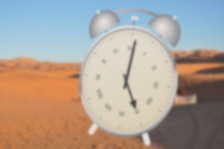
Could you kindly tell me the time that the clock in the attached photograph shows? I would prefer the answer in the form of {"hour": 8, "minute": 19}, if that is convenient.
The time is {"hour": 5, "minute": 1}
